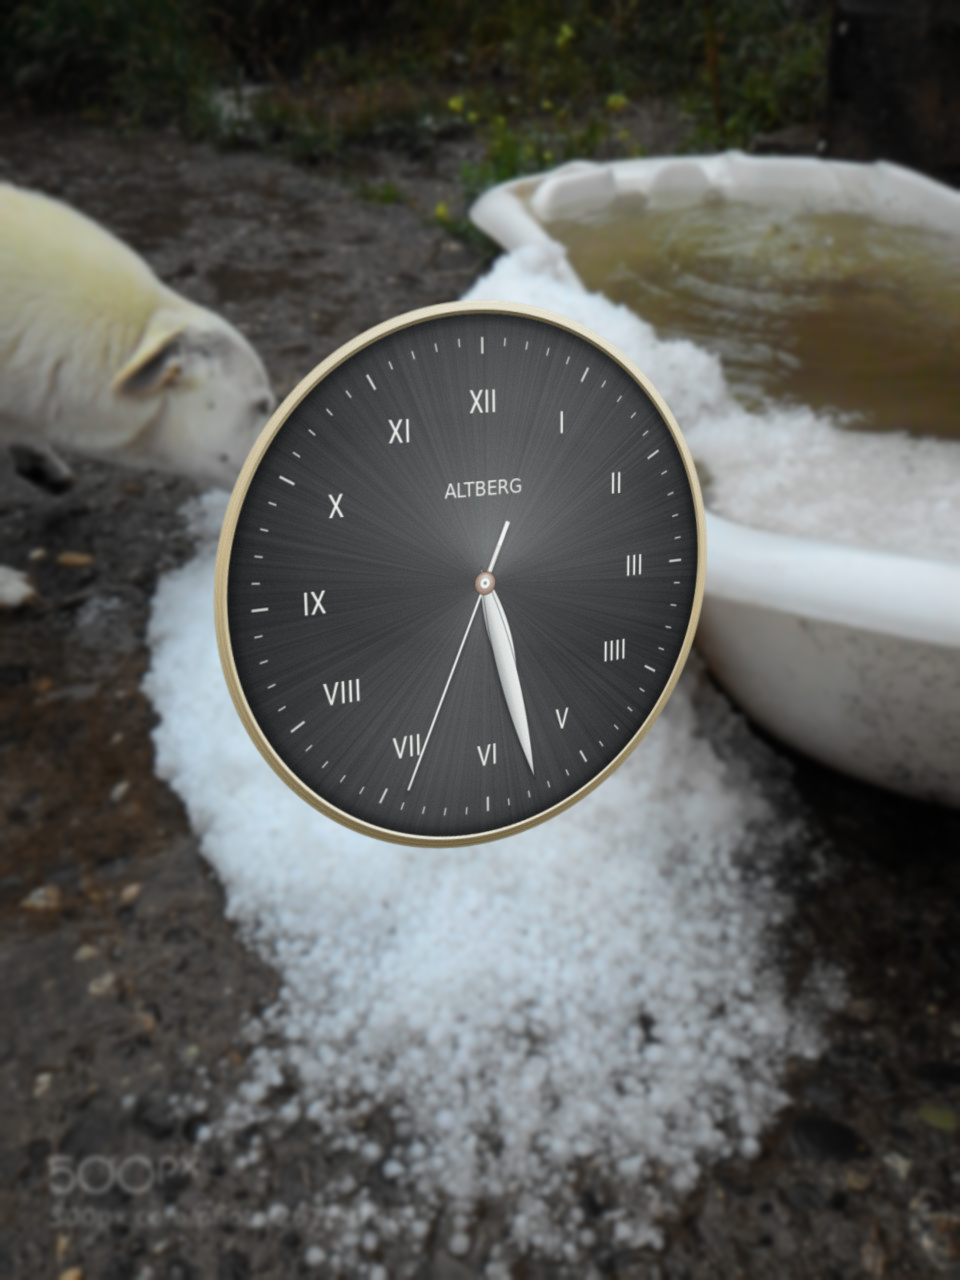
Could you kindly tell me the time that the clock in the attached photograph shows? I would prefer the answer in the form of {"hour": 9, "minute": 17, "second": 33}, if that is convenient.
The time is {"hour": 5, "minute": 27, "second": 34}
